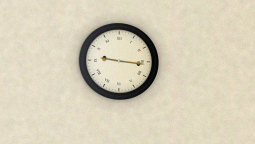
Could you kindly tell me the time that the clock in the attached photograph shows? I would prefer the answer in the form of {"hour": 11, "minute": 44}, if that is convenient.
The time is {"hour": 9, "minute": 16}
